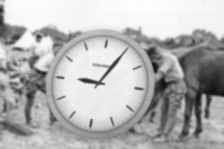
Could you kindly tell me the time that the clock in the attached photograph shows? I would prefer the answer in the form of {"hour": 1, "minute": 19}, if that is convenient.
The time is {"hour": 9, "minute": 5}
